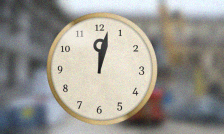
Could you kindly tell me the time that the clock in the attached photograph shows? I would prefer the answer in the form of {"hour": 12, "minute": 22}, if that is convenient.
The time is {"hour": 12, "minute": 2}
